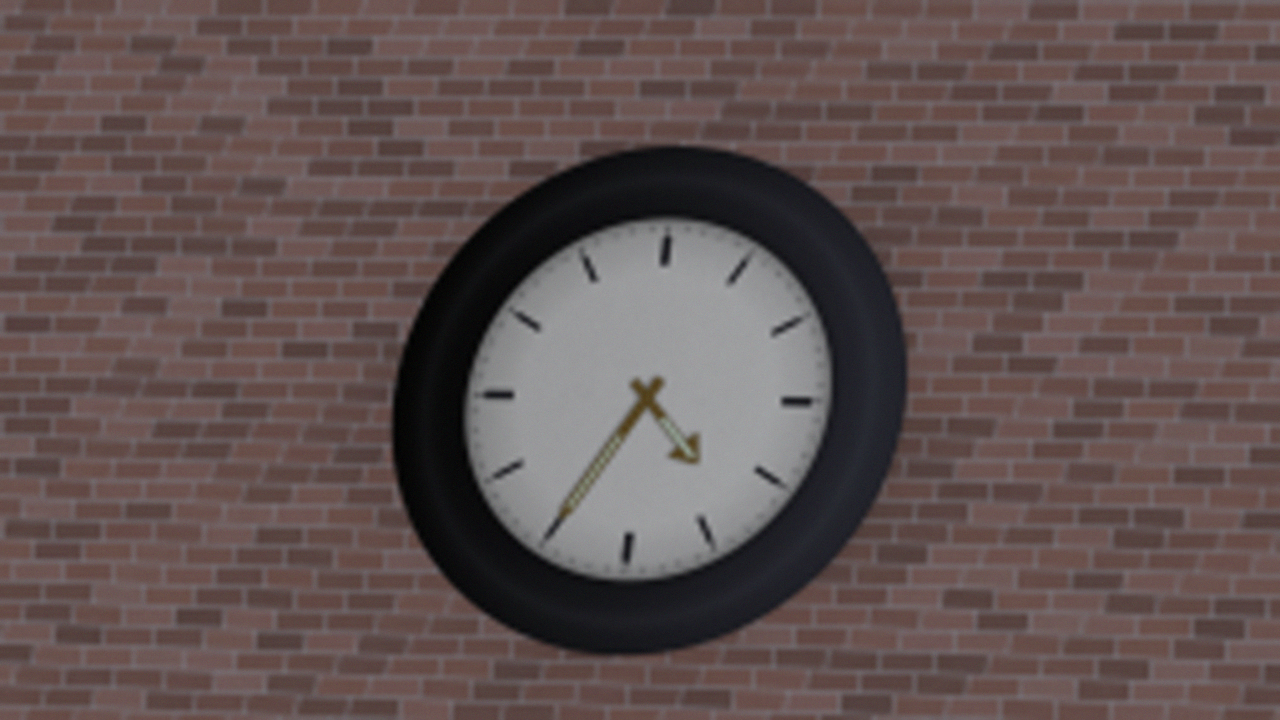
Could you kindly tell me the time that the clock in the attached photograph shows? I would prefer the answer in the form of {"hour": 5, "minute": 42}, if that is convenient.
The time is {"hour": 4, "minute": 35}
